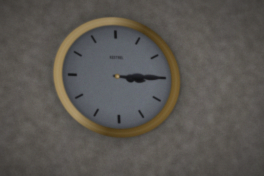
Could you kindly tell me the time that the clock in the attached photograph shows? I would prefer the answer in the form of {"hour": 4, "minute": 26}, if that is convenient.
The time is {"hour": 3, "minute": 15}
